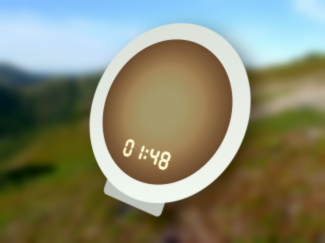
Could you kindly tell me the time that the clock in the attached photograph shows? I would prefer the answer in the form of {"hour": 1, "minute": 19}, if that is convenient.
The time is {"hour": 1, "minute": 48}
